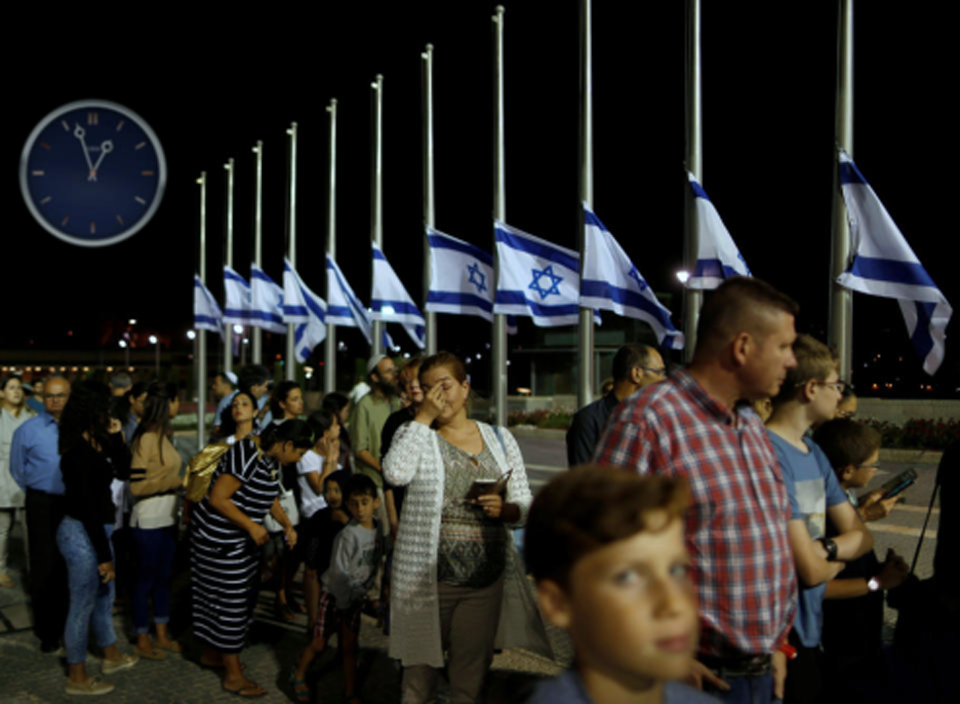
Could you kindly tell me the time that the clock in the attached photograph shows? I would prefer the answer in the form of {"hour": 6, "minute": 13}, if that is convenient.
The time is {"hour": 12, "minute": 57}
